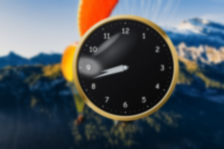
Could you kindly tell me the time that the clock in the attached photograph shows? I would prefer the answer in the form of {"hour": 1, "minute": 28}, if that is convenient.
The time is {"hour": 8, "minute": 42}
